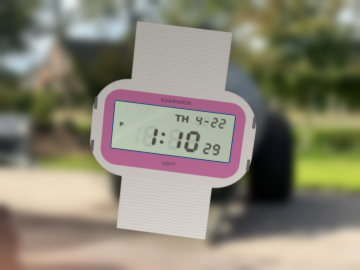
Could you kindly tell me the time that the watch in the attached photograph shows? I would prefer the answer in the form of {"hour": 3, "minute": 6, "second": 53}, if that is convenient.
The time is {"hour": 1, "minute": 10, "second": 29}
